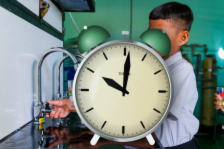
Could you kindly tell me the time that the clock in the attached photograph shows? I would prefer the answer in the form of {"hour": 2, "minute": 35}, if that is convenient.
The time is {"hour": 10, "minute": 1}
